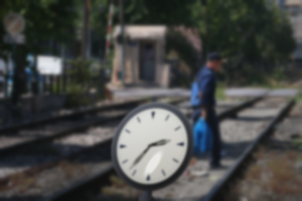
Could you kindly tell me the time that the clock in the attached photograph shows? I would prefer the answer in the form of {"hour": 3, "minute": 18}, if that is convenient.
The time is {"hour": 2, "minute": 37}
